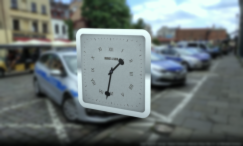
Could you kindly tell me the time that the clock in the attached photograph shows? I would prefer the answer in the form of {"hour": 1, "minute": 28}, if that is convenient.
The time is {"hour": 1, "minute": 32}
